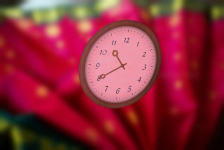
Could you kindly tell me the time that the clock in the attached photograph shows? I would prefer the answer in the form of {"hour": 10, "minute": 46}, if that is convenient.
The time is {"hour": 10, "minute": 40}
